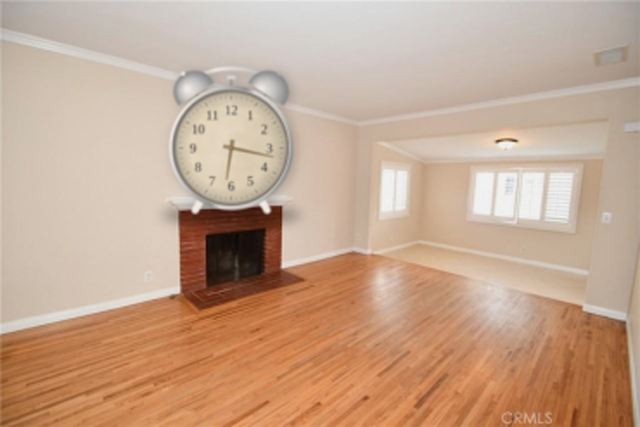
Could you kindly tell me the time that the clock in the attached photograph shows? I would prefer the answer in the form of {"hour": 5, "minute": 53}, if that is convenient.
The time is {"hour": 6, "minute": 17}
